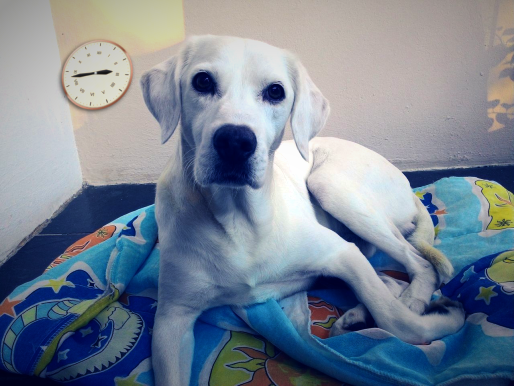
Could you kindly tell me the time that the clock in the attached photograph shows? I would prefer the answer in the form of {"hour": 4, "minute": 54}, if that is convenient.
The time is {"hour": 2, "minute": 43}
